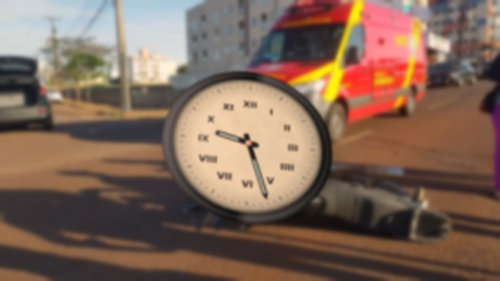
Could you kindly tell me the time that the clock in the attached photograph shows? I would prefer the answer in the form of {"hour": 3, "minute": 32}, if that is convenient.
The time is {"hour": 9, "minute": 27}
